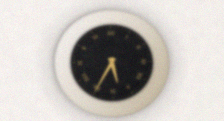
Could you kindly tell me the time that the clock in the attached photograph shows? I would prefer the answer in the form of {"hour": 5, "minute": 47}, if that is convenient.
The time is {"hour": 5, "minute": 35}
